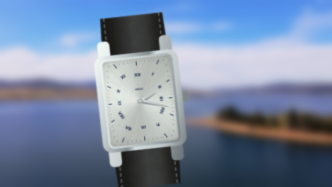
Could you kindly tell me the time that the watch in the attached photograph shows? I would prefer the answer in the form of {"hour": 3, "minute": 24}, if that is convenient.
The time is {"hour": 2, "minute": 18}
